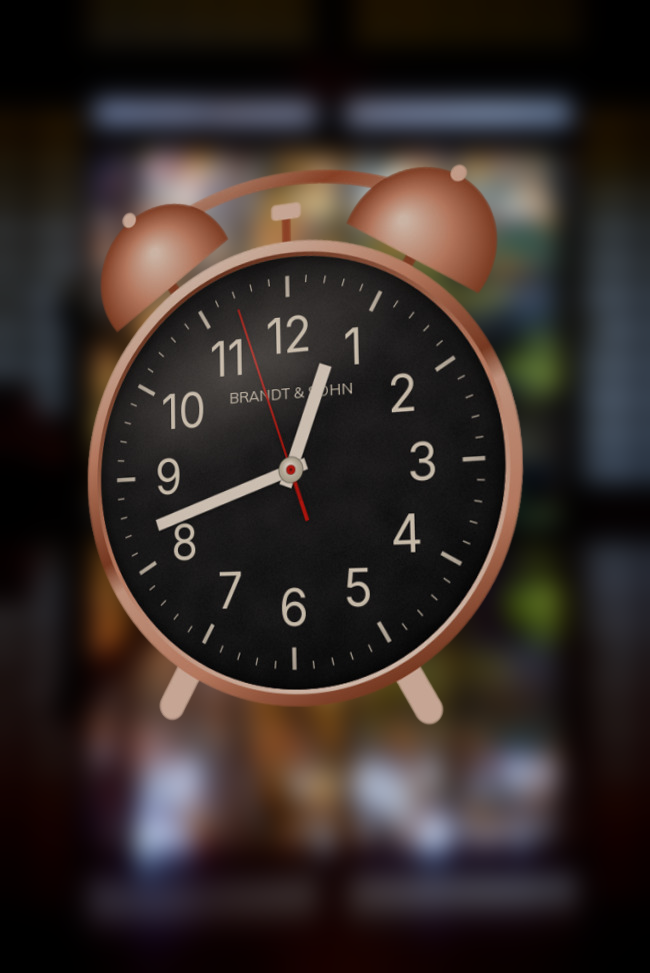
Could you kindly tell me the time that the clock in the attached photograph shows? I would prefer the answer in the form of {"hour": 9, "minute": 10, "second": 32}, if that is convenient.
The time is {"hour": 12, "minute": 41, "second": 57}
